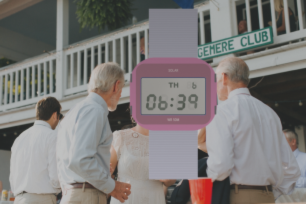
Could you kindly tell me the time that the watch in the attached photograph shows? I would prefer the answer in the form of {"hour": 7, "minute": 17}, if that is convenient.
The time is {"hour": 6, "minute": 39}
